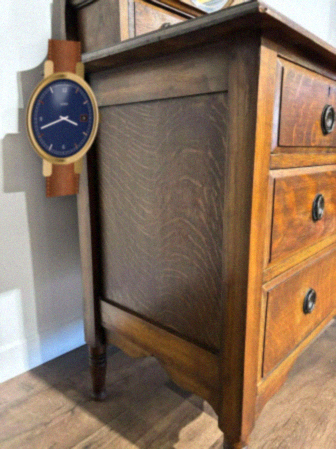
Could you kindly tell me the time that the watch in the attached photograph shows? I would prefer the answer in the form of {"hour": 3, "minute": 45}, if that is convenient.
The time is {"hour": 3, "minute": 42}
